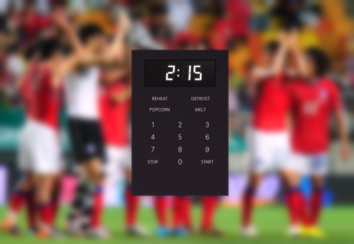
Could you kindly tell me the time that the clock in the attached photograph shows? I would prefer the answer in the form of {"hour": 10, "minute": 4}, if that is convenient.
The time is {"hour": 2, "minute": 15}
